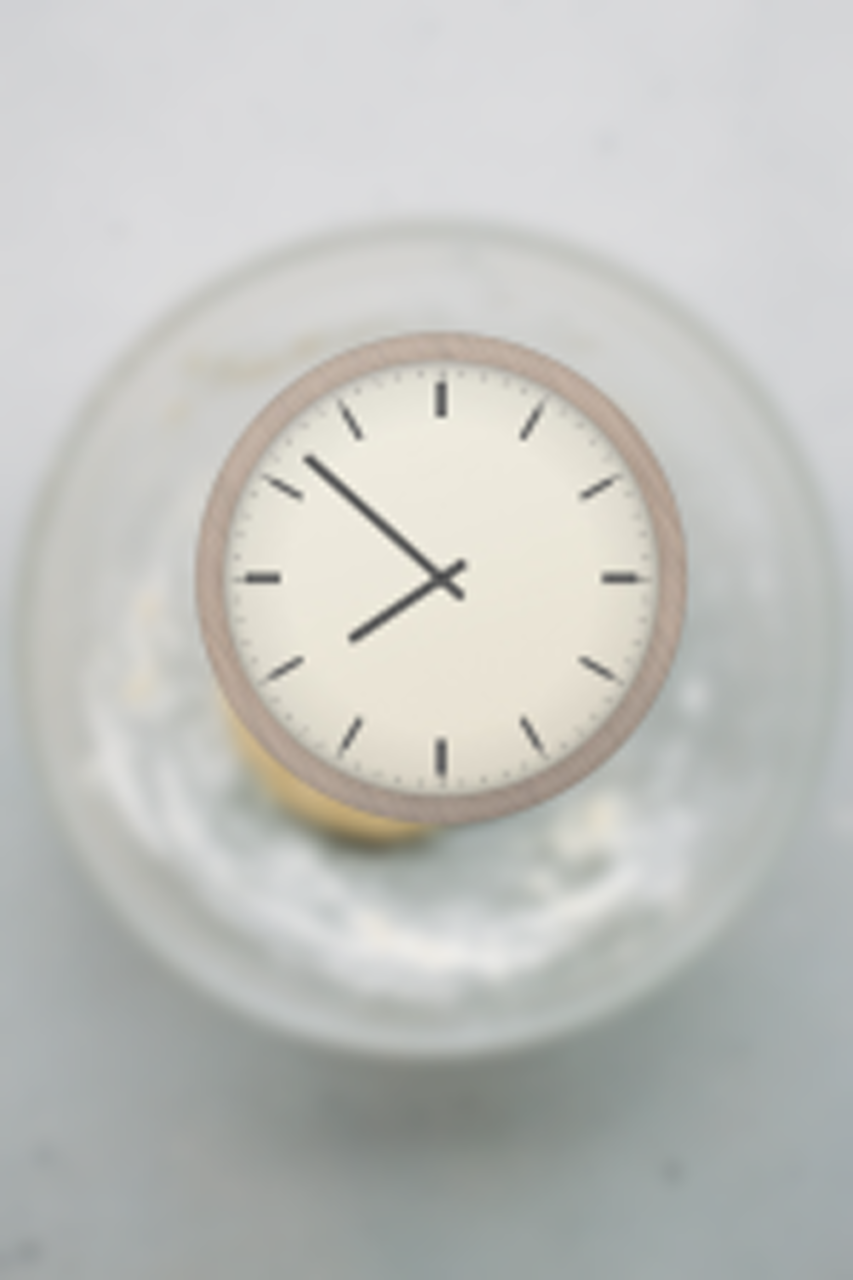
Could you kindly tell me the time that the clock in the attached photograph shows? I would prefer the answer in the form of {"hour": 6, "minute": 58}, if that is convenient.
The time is {"hour": 7, "minute": 52}
